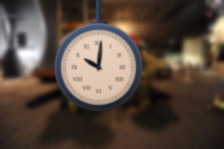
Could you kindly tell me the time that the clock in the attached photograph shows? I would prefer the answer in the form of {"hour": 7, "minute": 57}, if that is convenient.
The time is {"hour": 10, "minute": 1}
